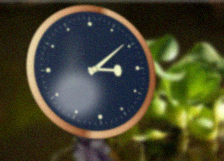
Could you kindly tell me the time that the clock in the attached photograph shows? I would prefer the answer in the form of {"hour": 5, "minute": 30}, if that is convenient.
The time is {"hour": 3, "minute": 9}
